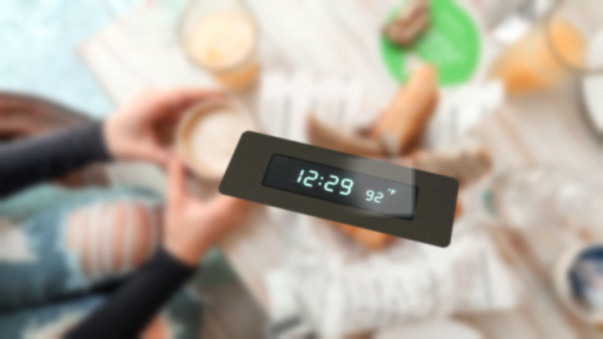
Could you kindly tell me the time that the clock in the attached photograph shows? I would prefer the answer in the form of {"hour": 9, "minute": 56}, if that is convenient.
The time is {"hour": 12, "minute": 29}
